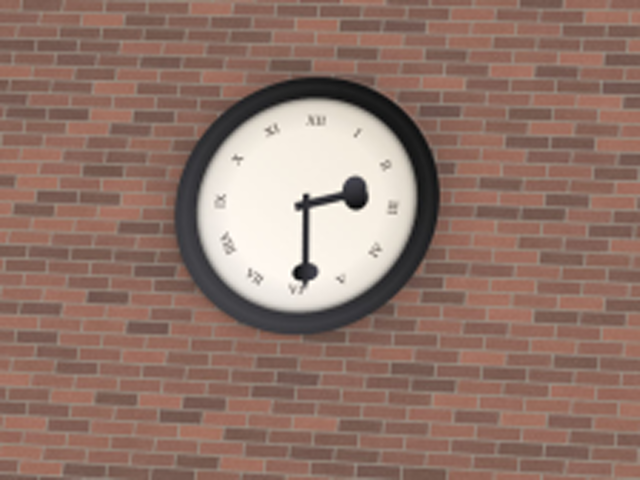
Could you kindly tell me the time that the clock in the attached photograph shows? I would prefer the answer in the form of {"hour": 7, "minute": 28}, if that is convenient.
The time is {"hour": 2, "minute": 29}
